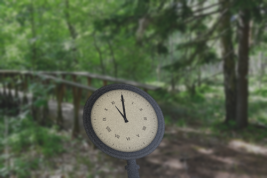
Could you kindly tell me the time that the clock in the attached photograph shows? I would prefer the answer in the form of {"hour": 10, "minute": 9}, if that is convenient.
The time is {"hour": 11, "minute": 0}
